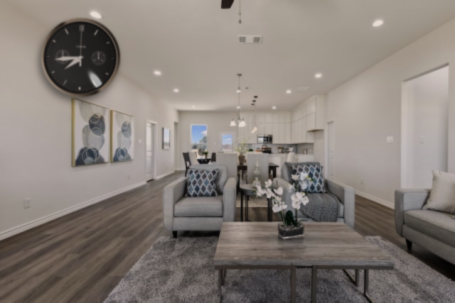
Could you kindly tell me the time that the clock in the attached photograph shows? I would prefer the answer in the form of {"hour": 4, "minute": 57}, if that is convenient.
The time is {"hour": 7, "minute": 44}
